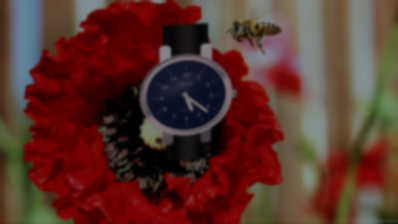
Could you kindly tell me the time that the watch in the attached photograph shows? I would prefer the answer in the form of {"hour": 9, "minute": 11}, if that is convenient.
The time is {"hour": 5, "minute": 22}
